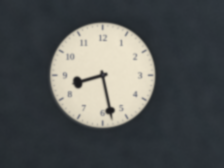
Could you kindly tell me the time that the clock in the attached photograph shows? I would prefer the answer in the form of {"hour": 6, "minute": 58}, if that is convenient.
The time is {"hour": 8, "minute": 28}
